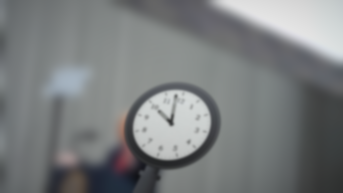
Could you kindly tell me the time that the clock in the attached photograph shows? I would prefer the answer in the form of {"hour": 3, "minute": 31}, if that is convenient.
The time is {"hour": 9, "minute": 58}
